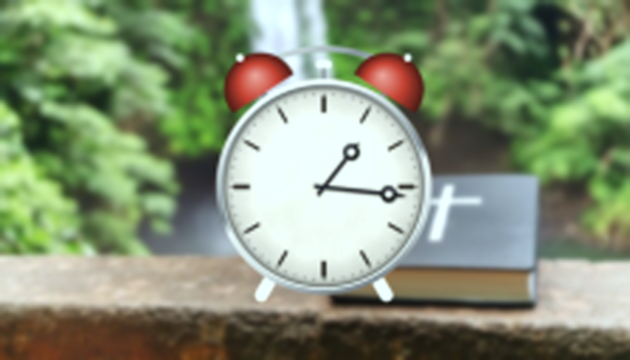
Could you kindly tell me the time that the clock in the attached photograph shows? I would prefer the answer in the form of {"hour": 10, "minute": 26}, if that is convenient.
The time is {"hour": 1, "minute": 16}
